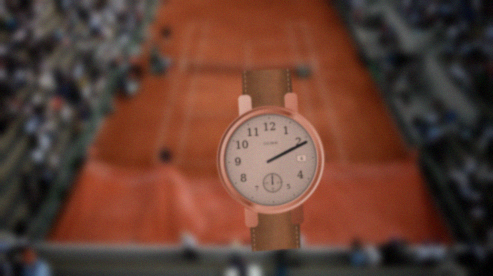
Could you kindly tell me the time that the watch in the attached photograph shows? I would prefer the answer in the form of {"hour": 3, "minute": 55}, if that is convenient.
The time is {"hour": 2, "minute": 11}
